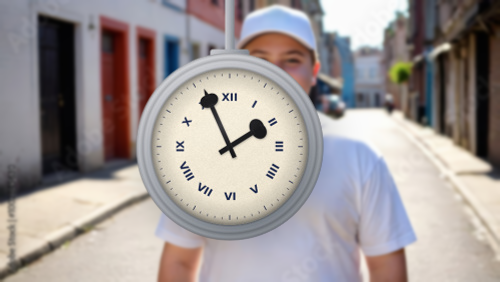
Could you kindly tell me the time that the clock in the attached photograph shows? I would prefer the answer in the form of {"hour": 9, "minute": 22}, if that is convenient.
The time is {"hour": 1, "minute": 56}
